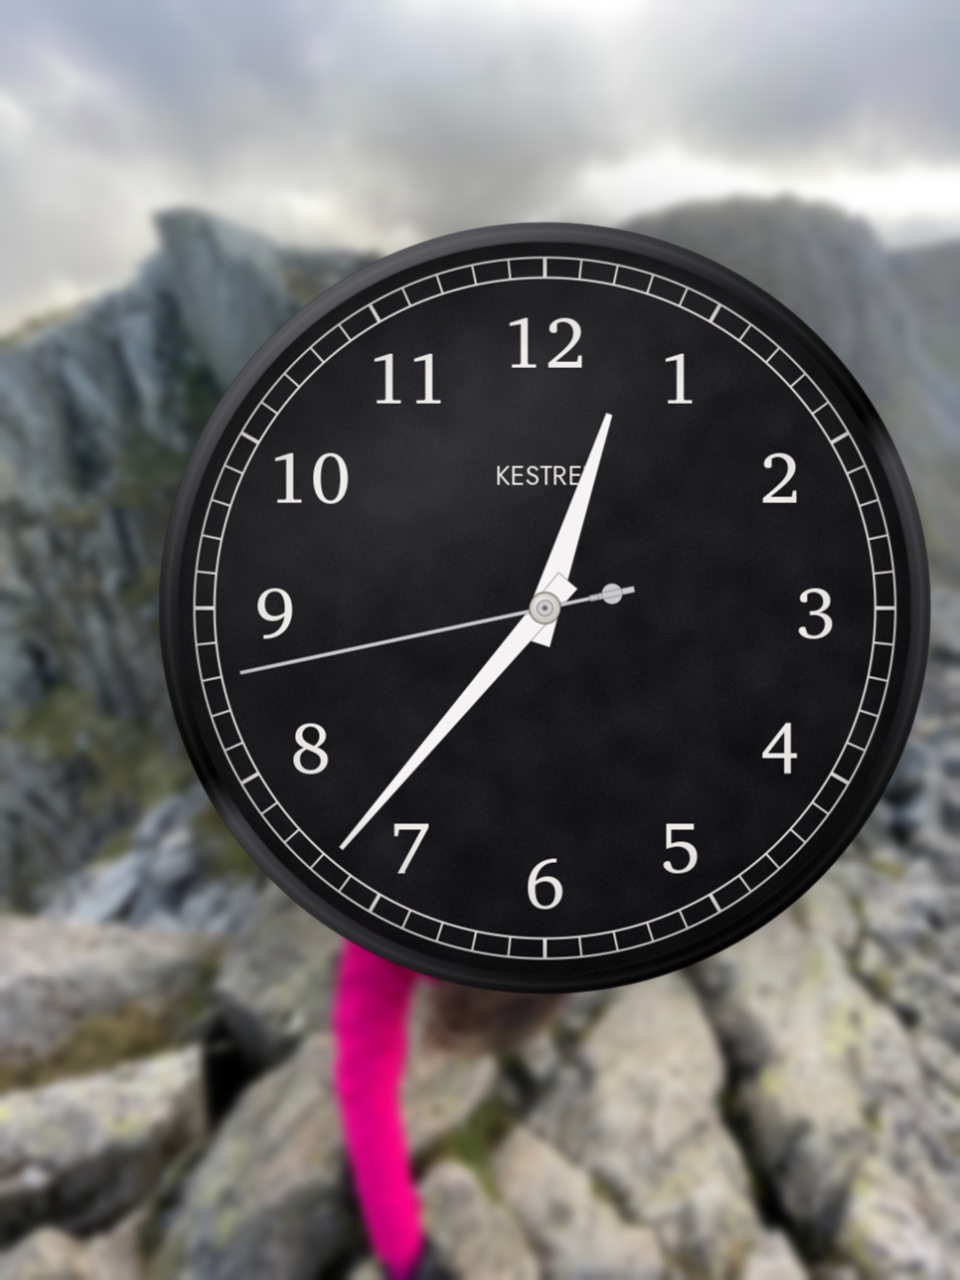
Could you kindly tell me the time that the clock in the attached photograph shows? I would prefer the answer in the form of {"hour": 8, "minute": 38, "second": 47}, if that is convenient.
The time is {"hour": 12, "minute": 36, "second": 43}
